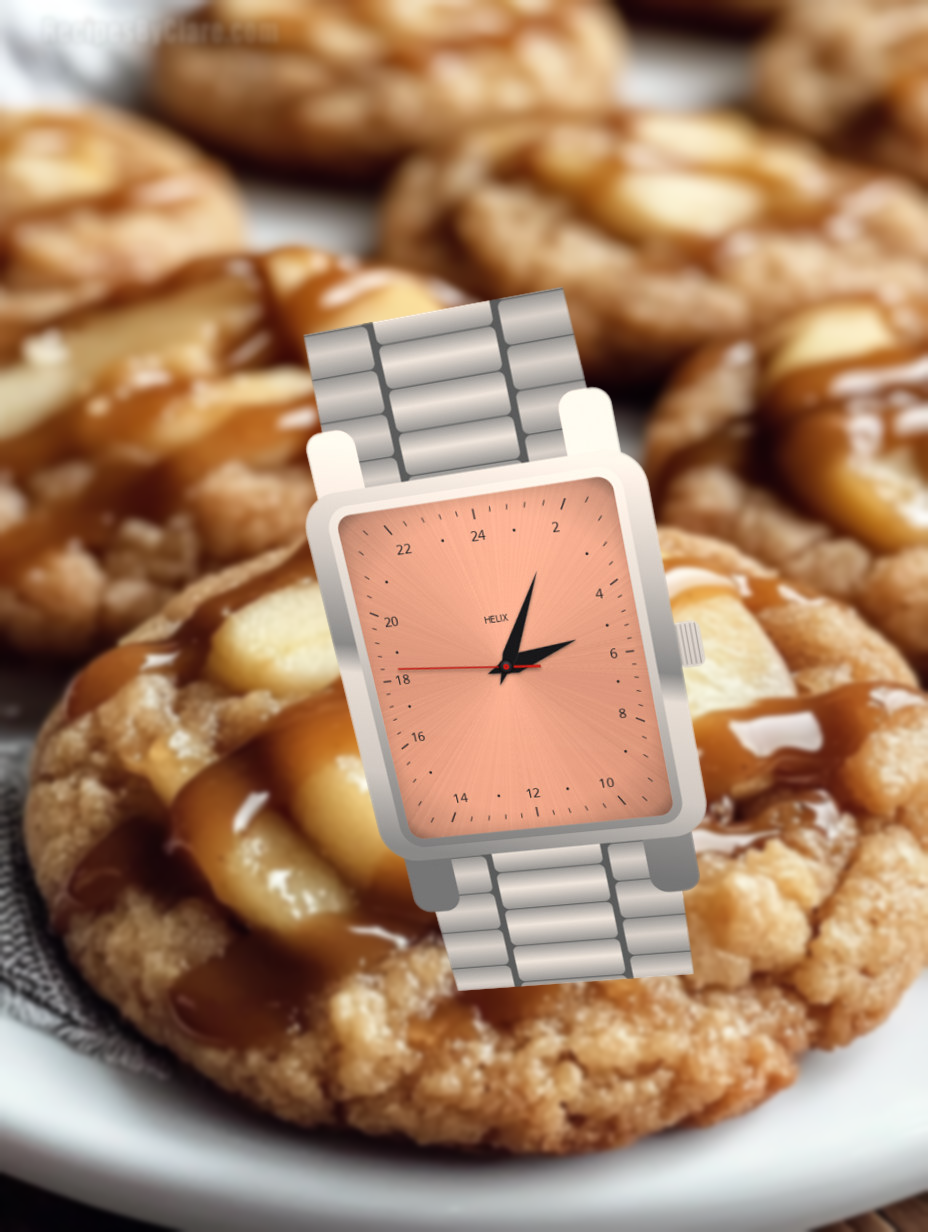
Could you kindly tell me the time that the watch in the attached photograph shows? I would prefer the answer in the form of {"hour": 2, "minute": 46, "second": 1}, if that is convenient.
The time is {"hour": 5, "minute": 4, "second": 46}
